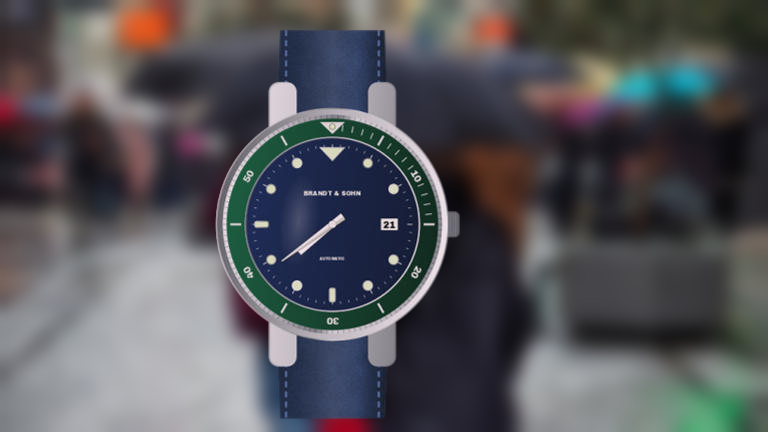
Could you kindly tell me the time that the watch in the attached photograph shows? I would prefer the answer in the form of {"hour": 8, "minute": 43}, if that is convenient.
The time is {"hour": 7, "minute": 39}
